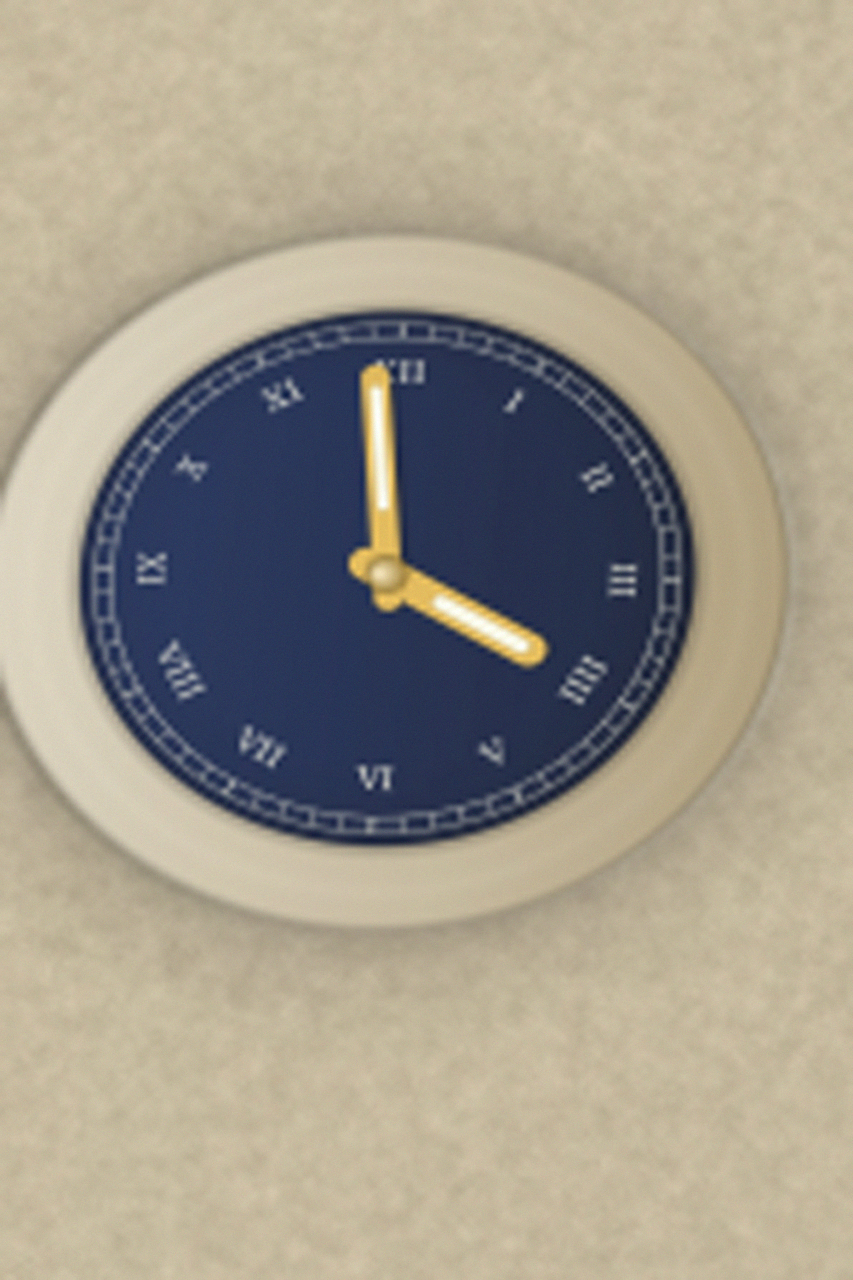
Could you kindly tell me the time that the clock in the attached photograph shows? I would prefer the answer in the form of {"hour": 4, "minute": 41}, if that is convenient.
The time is {"hour": 3, "minute": 59}
